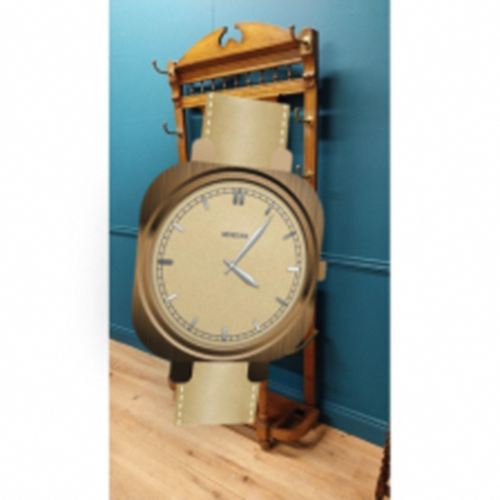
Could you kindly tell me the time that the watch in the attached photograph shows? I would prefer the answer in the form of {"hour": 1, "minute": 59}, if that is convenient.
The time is {"hour": 4, "minute": 6}
